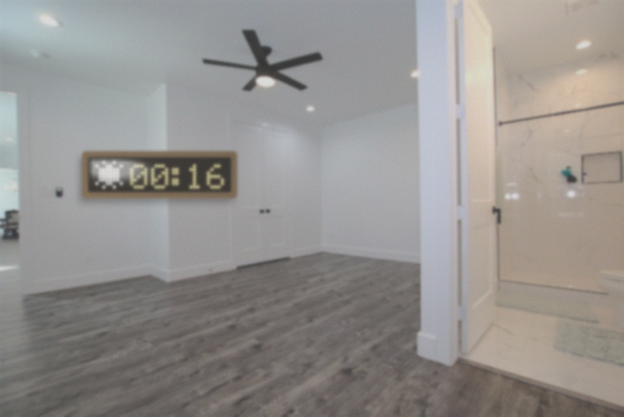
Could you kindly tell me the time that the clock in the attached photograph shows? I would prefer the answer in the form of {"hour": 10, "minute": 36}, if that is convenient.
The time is {"hour": 0, "minute": 16}
